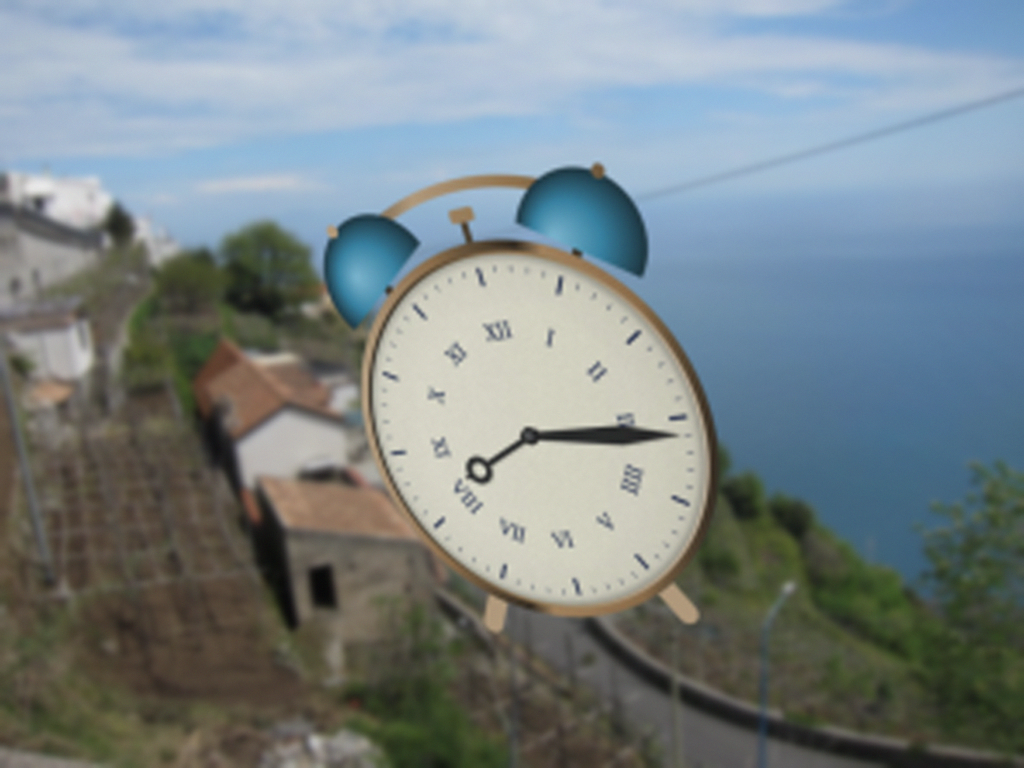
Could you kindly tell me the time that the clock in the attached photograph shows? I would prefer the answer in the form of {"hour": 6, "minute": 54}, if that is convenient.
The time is {"hour": 8, "minute": 16}
